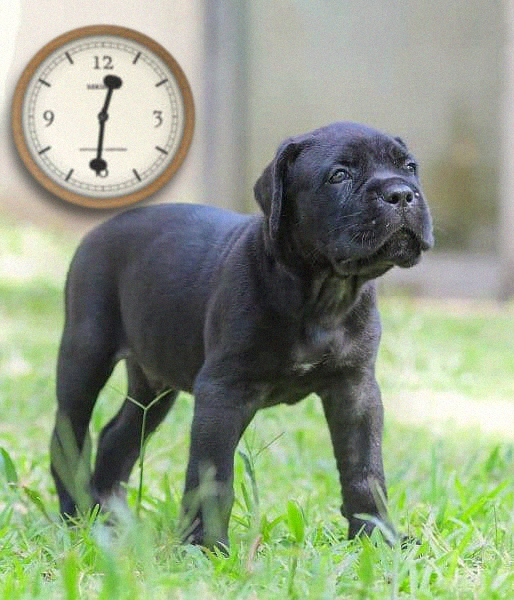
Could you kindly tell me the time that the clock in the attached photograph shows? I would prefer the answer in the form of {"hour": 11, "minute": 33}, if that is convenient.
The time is {"hour": 12, "minute": 31}
